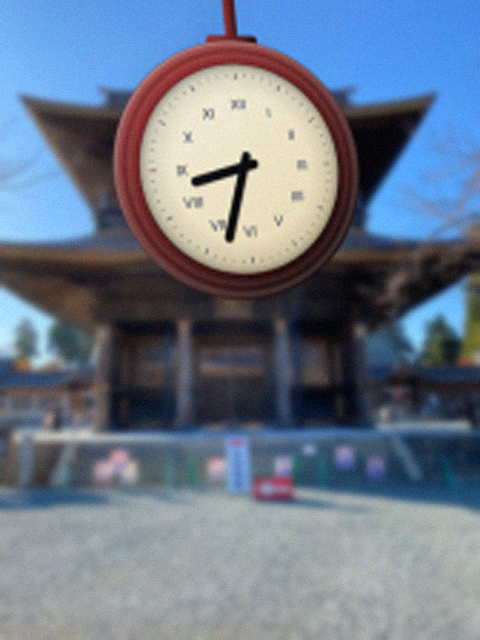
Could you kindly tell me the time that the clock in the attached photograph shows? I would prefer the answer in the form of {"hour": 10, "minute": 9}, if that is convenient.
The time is {"hour": 8, "minute": 33}
